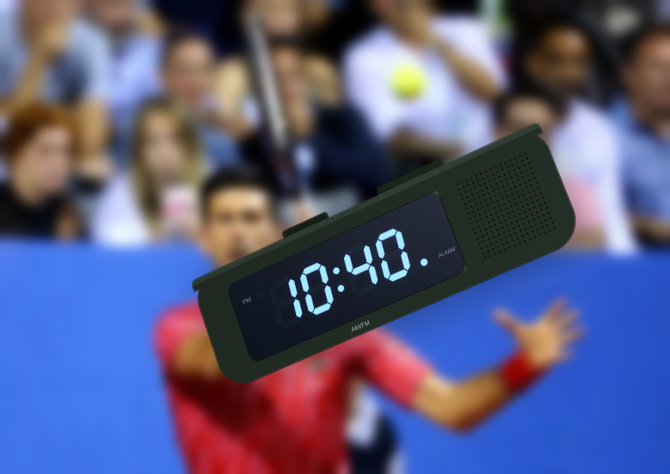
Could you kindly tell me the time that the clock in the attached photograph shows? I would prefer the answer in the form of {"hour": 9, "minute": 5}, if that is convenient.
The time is {"hour": 10, "minute": 40}
